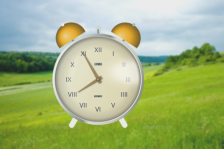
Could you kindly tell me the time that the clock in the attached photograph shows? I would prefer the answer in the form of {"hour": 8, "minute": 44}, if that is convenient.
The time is {"hour": 7, "minute": 55}
